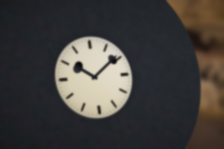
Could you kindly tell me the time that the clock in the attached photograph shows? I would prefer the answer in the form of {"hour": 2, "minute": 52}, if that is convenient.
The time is {"hour": 10, "minute": 9}
